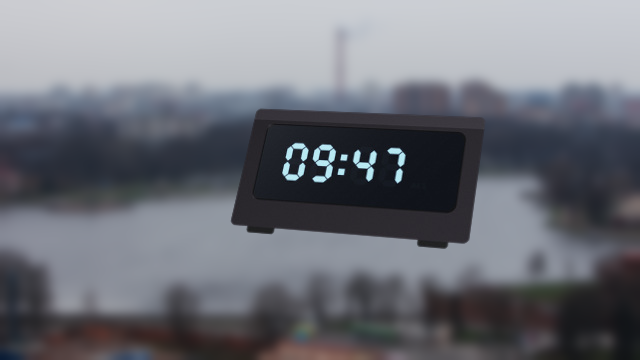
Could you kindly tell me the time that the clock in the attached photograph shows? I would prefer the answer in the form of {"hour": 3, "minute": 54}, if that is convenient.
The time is {"hour": 9, "minute": 47}
